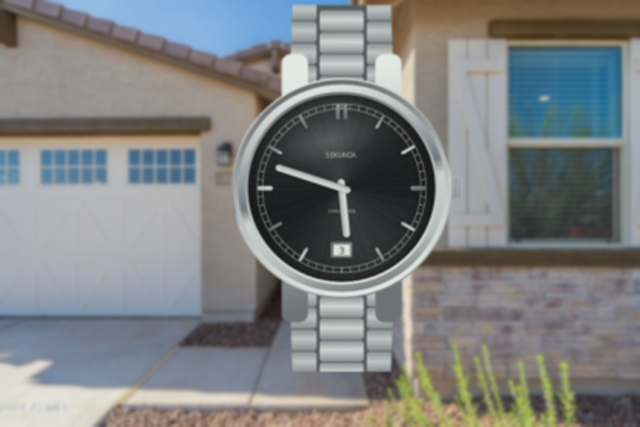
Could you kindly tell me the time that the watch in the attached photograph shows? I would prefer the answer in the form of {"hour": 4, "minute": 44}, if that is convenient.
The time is {"hour": 5, "minute": 48}
